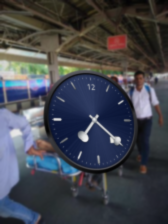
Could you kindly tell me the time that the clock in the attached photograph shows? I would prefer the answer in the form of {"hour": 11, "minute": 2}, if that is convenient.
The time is {"hour": 7, "minute": 22}
